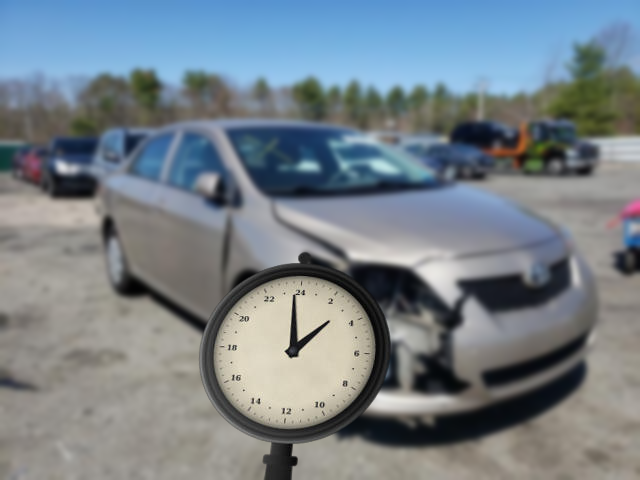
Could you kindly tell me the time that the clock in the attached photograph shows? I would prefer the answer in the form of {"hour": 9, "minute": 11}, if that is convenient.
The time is {"hour": 2, "minute": 59}
